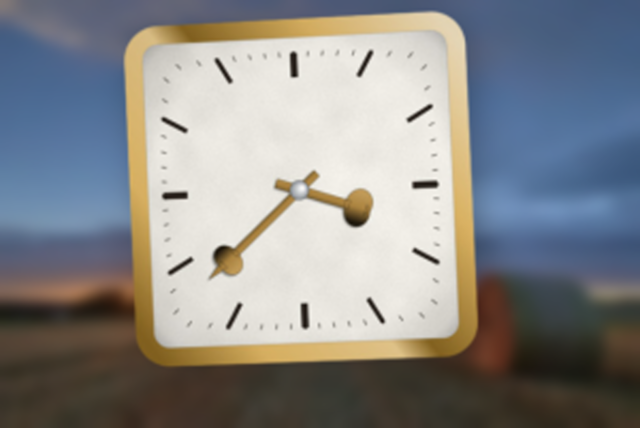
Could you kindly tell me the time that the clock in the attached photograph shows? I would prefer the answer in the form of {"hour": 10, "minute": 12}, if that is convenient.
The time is {"hour": 3, "minute": 38}
